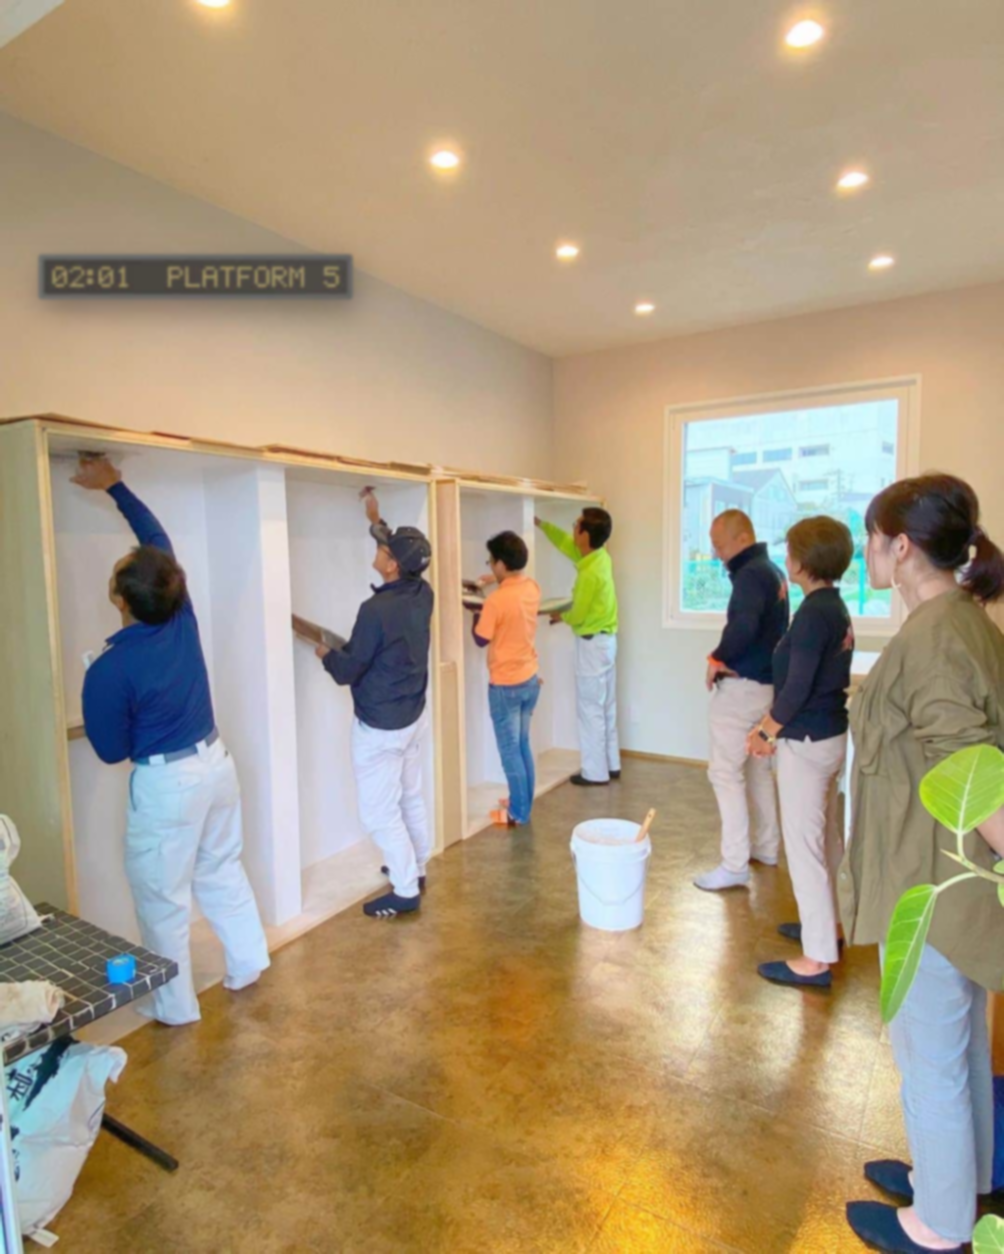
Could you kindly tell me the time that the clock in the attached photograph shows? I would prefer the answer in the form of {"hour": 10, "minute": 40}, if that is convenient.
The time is {"hour": 2, "minute": 1}
